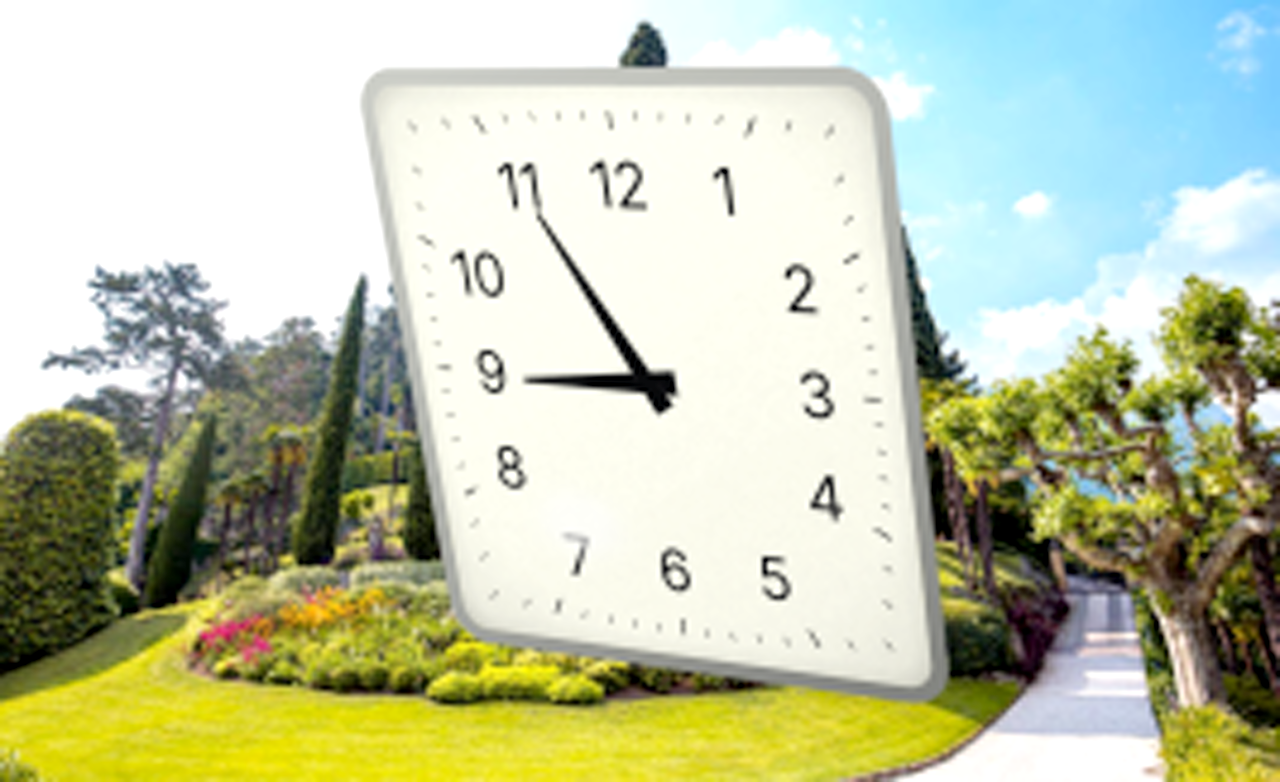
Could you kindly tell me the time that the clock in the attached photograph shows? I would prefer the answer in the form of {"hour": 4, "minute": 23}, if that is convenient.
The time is {"hour": 8, "minute": 55}
